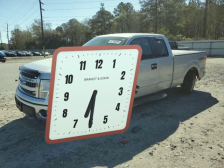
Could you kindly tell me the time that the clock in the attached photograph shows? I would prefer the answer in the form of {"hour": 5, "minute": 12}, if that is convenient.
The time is {"hour": 6, "minute": 30}
